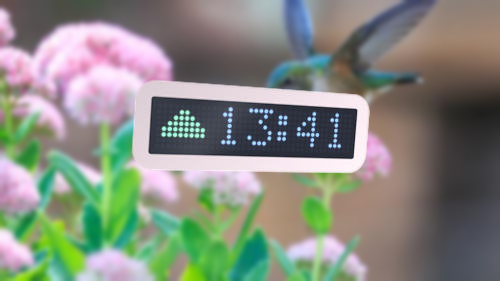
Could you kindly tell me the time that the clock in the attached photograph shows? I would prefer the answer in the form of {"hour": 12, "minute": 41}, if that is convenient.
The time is {"hour": 13, "minute": 41}
